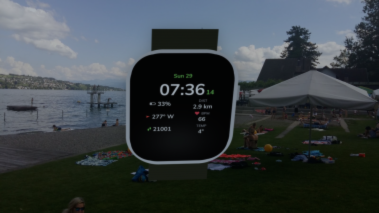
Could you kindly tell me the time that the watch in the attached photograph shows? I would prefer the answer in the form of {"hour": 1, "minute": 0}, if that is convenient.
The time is {"hour": 7, "minute": 36}
